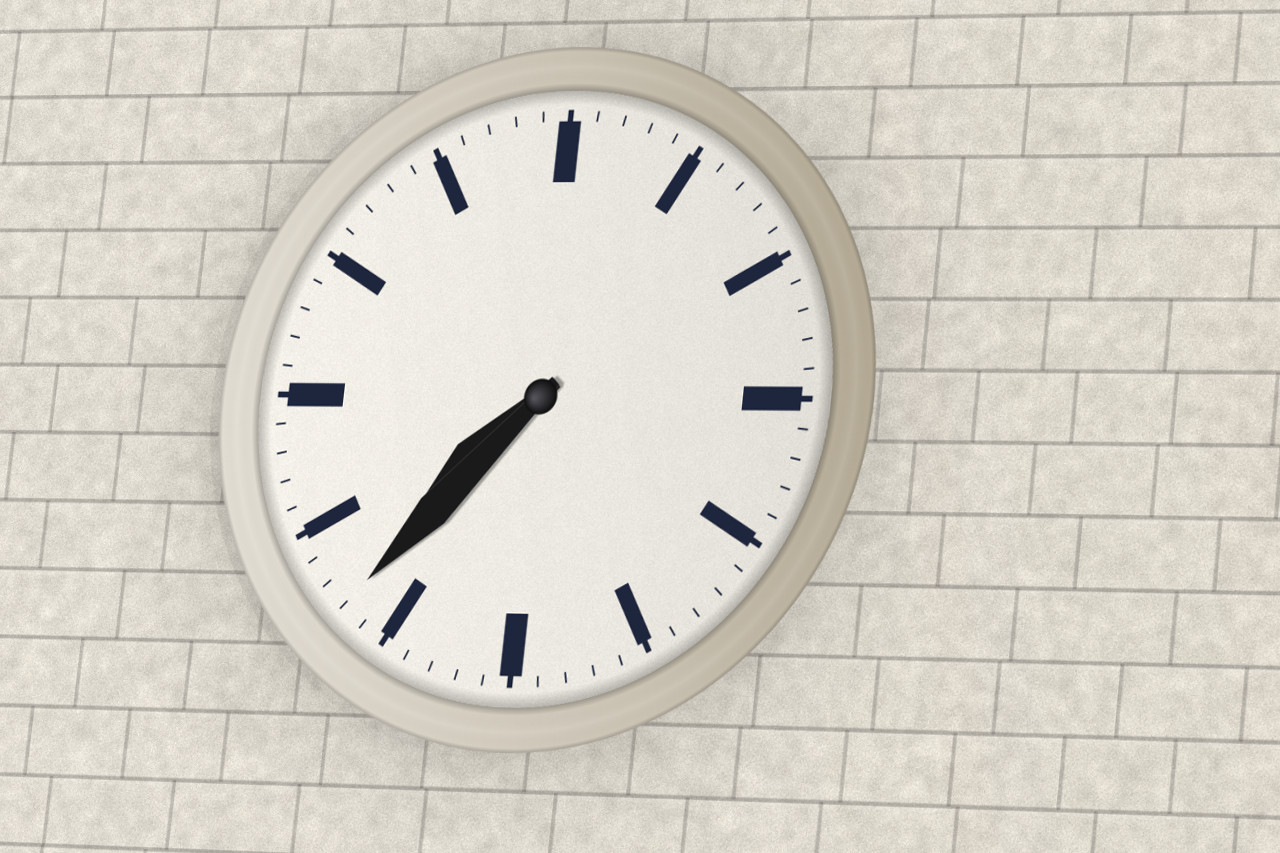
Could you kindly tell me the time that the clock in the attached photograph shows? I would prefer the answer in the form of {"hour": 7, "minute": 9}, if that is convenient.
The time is {"hour": 7, "minute": 37}
